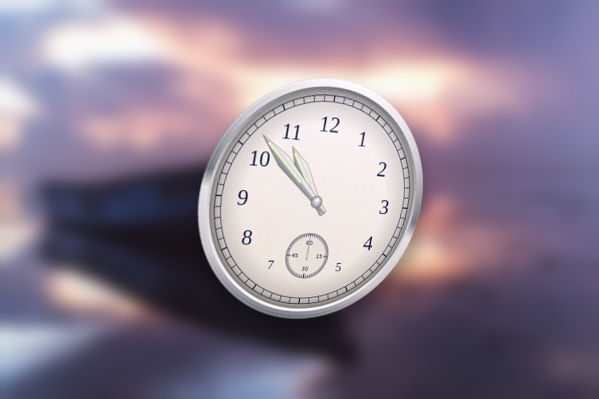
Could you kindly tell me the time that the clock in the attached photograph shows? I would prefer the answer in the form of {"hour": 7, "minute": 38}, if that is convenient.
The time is {"hour": 10, "minute": 52}
